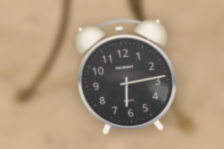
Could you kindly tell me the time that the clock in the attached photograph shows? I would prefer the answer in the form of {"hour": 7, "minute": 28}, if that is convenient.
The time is {"hour": 6, "minute": 14}
